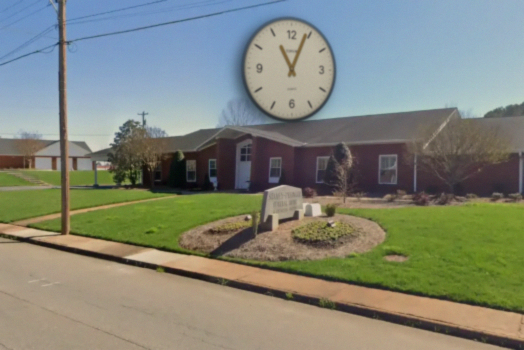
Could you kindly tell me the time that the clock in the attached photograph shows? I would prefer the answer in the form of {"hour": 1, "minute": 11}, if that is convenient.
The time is {"hour": 11, "minute": 4}
